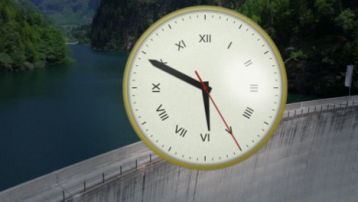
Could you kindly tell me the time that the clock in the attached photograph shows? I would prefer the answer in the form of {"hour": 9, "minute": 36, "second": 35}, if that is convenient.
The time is {"hour": 5, "minute": 49, "second": 25}
